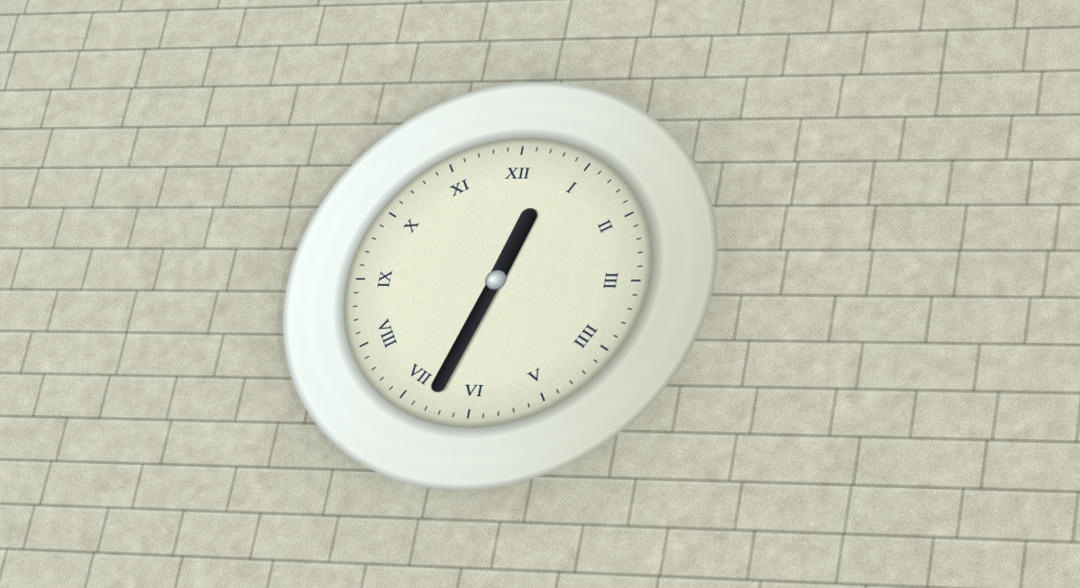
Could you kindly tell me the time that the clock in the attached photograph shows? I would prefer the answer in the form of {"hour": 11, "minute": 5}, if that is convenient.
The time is {"hour": 12, "minute": 33}
